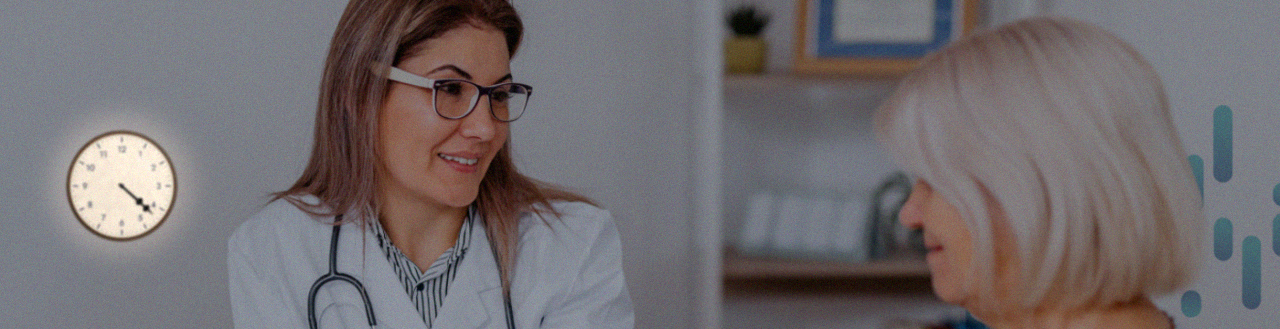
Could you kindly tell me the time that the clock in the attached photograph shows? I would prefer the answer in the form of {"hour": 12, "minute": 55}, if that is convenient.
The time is {"hour": 4, "minute": 22}
